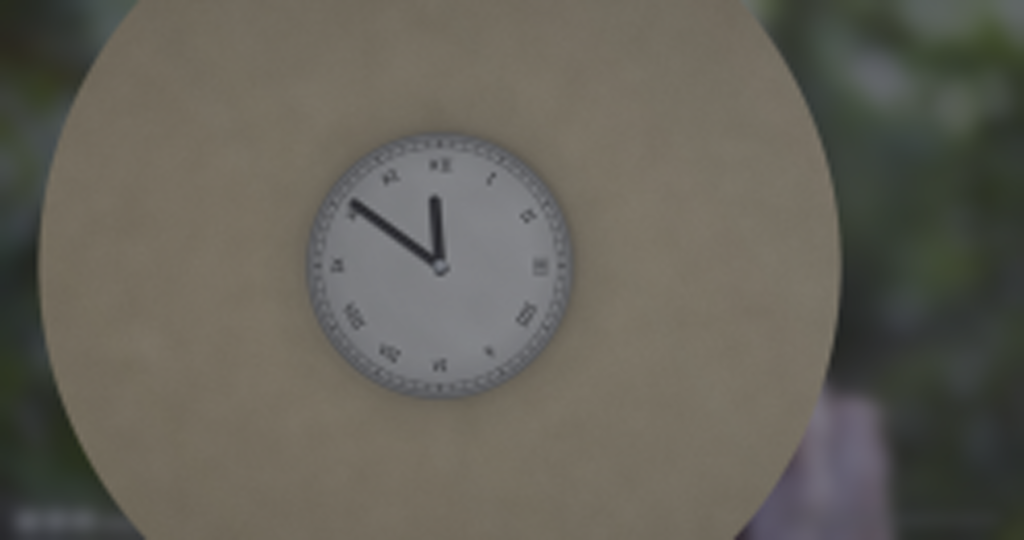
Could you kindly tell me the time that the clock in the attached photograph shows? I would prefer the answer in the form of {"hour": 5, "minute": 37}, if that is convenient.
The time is {"hour": 11, "minute": 51}
